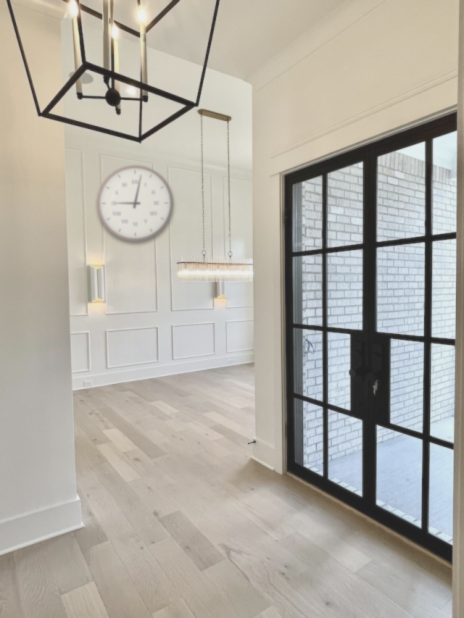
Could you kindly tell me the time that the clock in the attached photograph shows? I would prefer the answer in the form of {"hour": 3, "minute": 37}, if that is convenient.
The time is {"hour": 9, "minute": 2}
